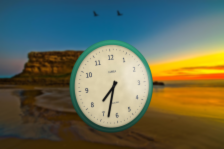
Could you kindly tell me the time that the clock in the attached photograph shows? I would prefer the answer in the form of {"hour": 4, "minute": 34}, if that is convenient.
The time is {"hour": 7, "minute": 33}
